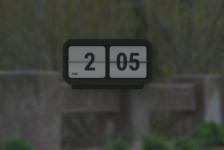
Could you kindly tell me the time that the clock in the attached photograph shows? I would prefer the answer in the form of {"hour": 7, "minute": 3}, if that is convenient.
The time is {"hour": 2, "minute": 5}
